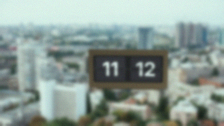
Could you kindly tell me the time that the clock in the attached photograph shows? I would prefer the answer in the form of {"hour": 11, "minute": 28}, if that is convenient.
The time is {"hour": 11, "minute": 12}
